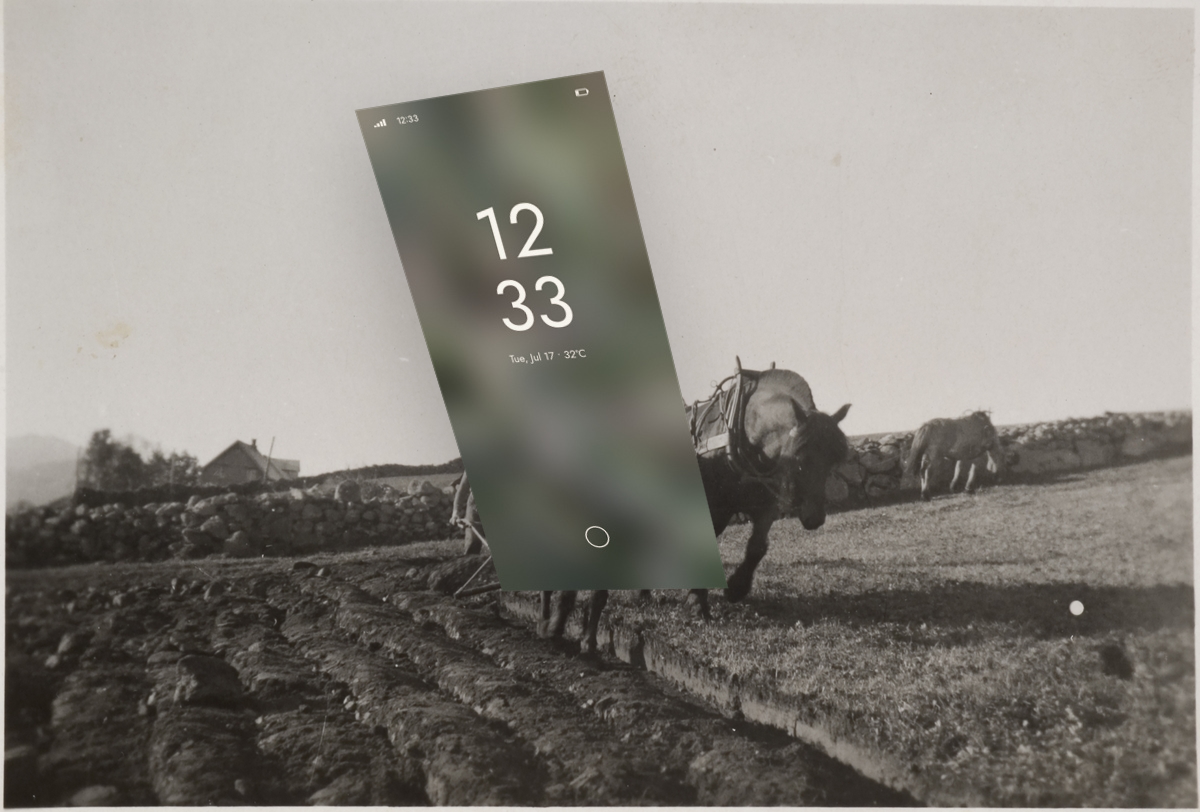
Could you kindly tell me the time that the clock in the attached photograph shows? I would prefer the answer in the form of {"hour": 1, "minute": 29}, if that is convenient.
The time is {"hour": 12, "minute": 33}
